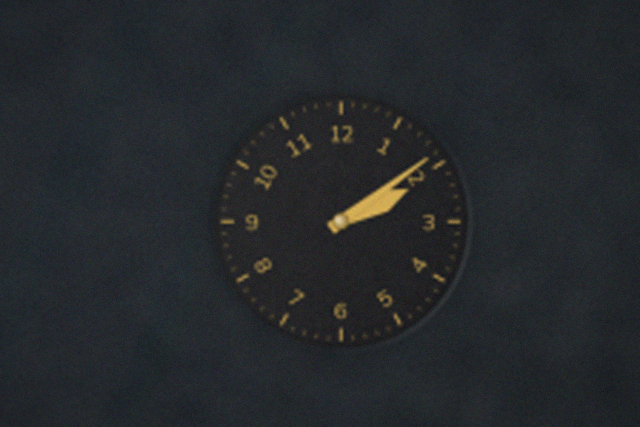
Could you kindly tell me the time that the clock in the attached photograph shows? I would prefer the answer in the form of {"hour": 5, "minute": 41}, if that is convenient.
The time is {"hour": 2, "minute": 9}
